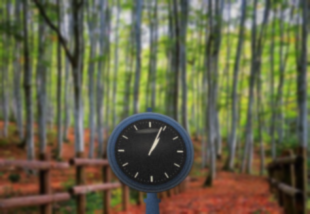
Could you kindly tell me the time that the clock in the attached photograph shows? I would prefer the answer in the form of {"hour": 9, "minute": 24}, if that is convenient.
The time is {"hour": 1, "minute": 4}
